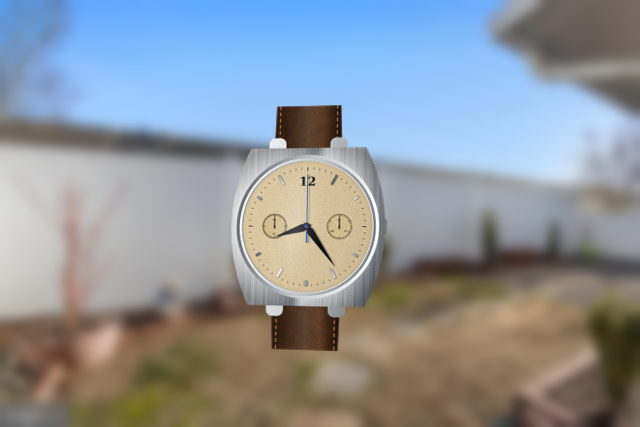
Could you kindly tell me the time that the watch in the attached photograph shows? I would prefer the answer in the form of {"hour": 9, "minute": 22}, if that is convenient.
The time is {"hour": 8, "minute": 24}
